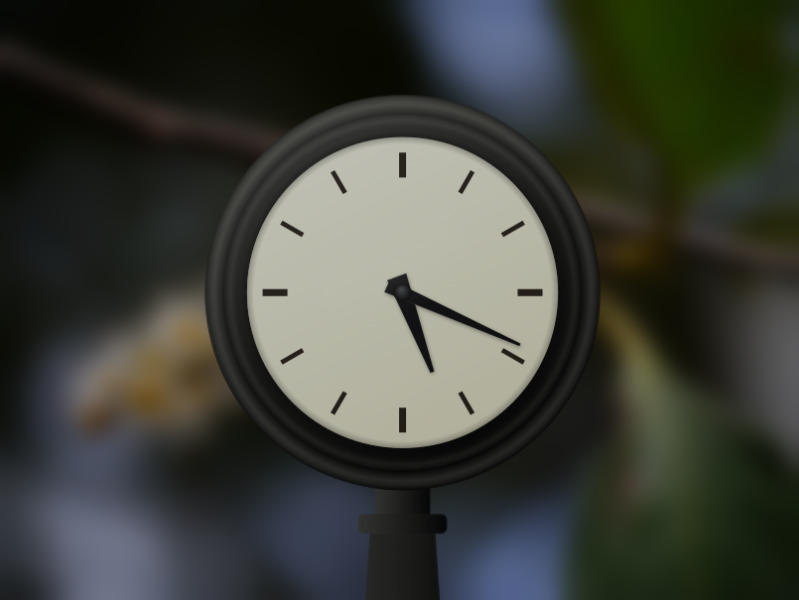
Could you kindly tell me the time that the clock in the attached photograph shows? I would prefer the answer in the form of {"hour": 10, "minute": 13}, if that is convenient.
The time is {"hour": 5, "minute": 19}
